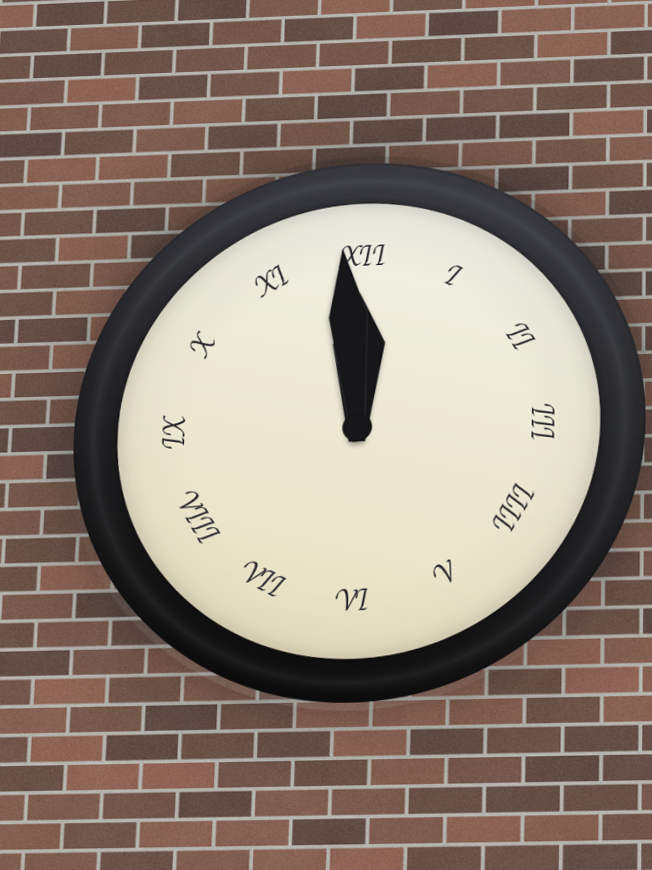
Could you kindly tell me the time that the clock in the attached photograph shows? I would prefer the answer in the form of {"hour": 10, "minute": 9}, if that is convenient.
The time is {"hour": 11, "minute": 59}
